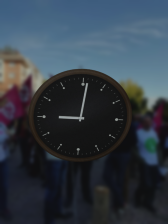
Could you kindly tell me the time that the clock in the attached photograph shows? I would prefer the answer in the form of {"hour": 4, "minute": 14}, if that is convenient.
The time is {"hour": 9, "minute": 1}
